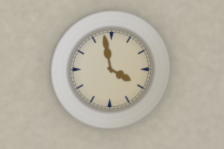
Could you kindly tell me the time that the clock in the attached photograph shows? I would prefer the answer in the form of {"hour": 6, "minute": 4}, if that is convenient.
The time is {"hour": 3, "minute": 58}
